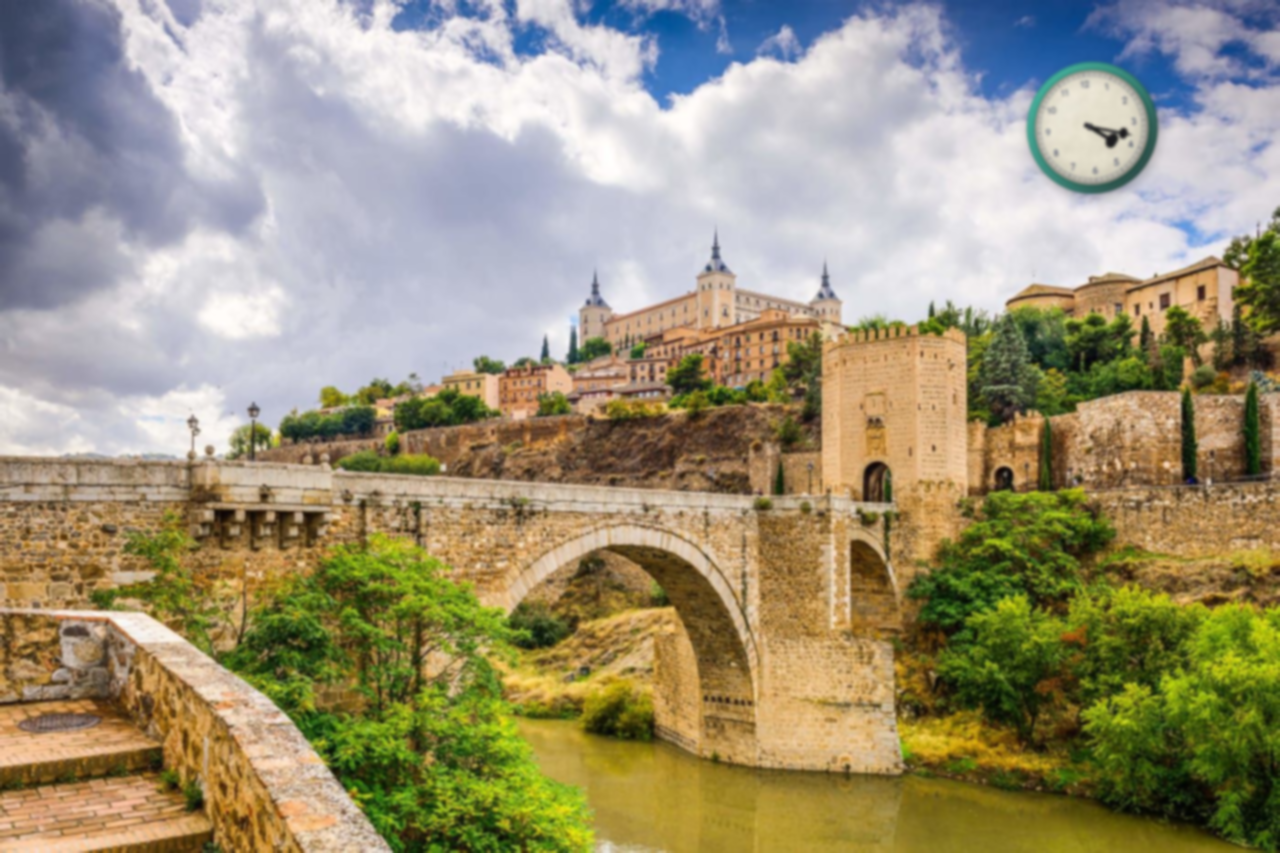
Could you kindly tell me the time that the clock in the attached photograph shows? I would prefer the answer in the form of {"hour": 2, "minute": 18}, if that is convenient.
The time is {"hour": 4, "minute": 18}
